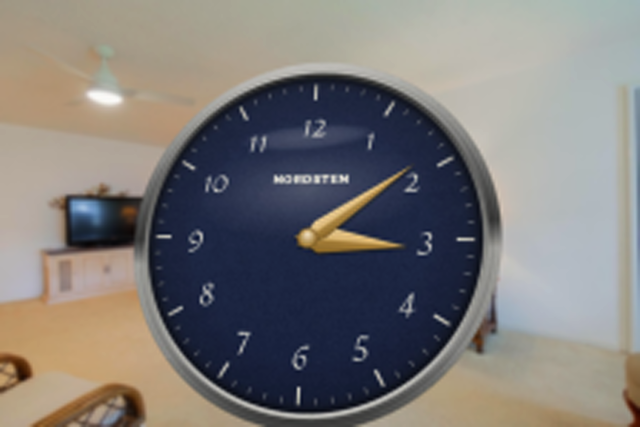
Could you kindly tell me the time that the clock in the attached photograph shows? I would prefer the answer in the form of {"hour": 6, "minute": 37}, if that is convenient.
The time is {"hour": 3, "minute": 9}
